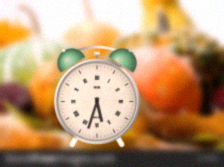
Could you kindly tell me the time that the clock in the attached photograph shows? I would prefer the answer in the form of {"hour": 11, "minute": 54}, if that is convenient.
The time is {"hour": 5, "minute": 33}
